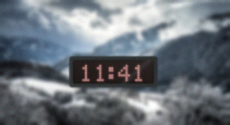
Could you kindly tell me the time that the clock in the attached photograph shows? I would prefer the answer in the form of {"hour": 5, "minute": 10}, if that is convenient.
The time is {"hour": 11, "minute": 41}
